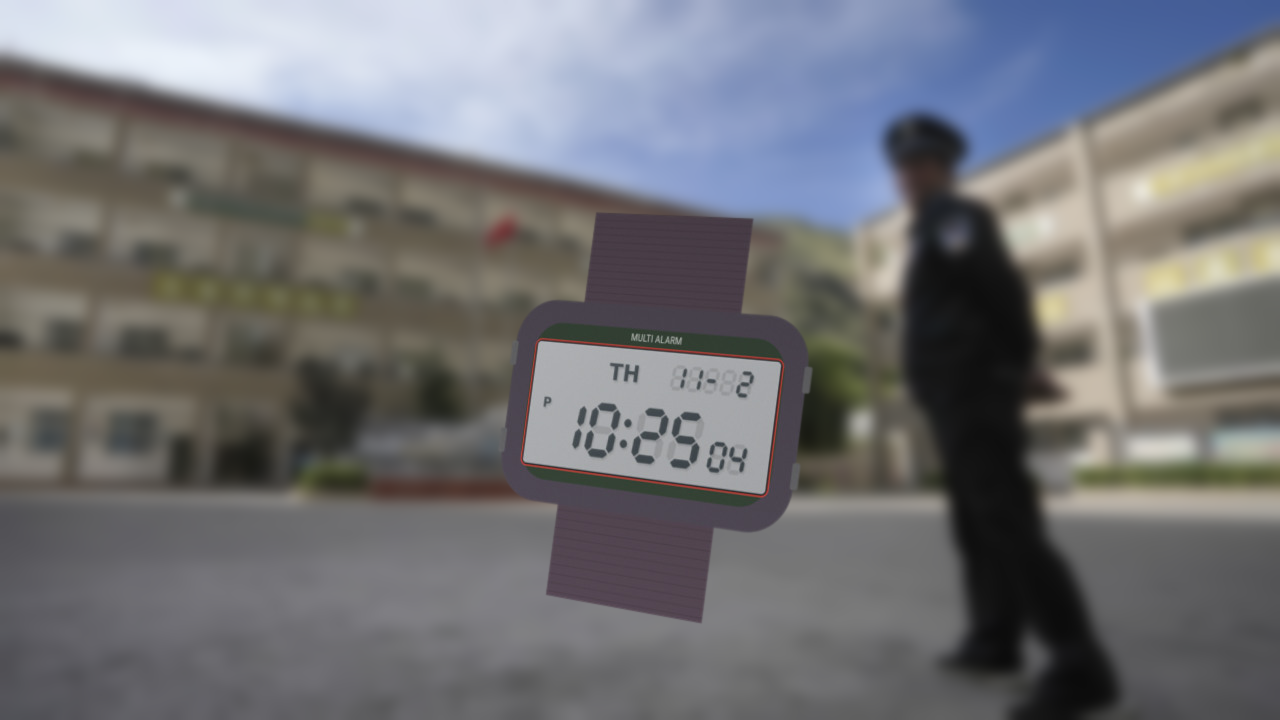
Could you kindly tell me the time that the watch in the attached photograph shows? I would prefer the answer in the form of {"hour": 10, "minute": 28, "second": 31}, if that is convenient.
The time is {"hour": 10, "minute": 25, "second": 4}
